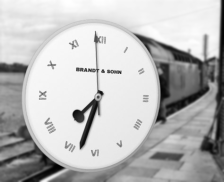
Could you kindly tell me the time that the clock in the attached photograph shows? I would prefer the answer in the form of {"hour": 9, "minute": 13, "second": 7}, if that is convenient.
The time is {"hour": 7, "minute": 32, "second": 59}
